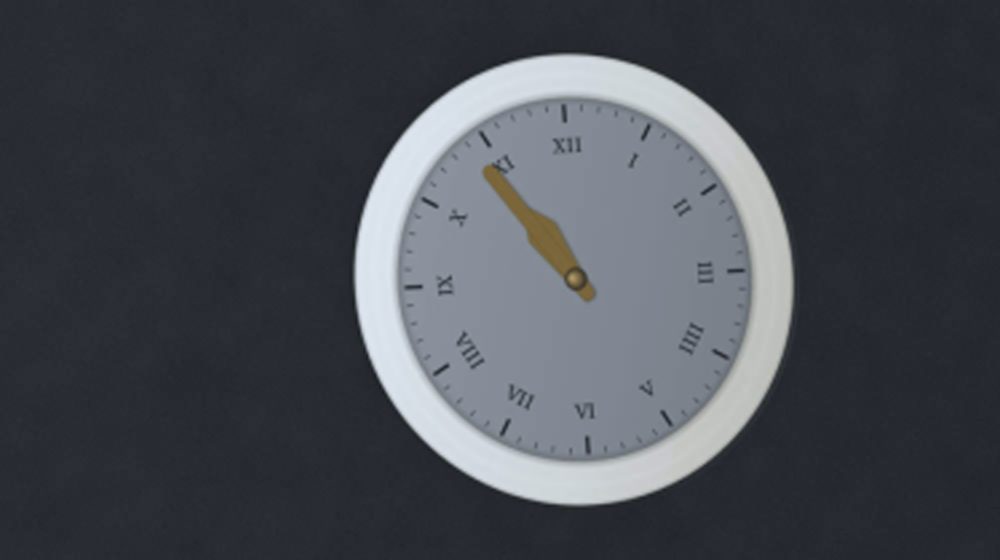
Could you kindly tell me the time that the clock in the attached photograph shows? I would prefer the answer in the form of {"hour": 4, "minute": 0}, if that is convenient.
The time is {"hour": 10, "minute": 54}
